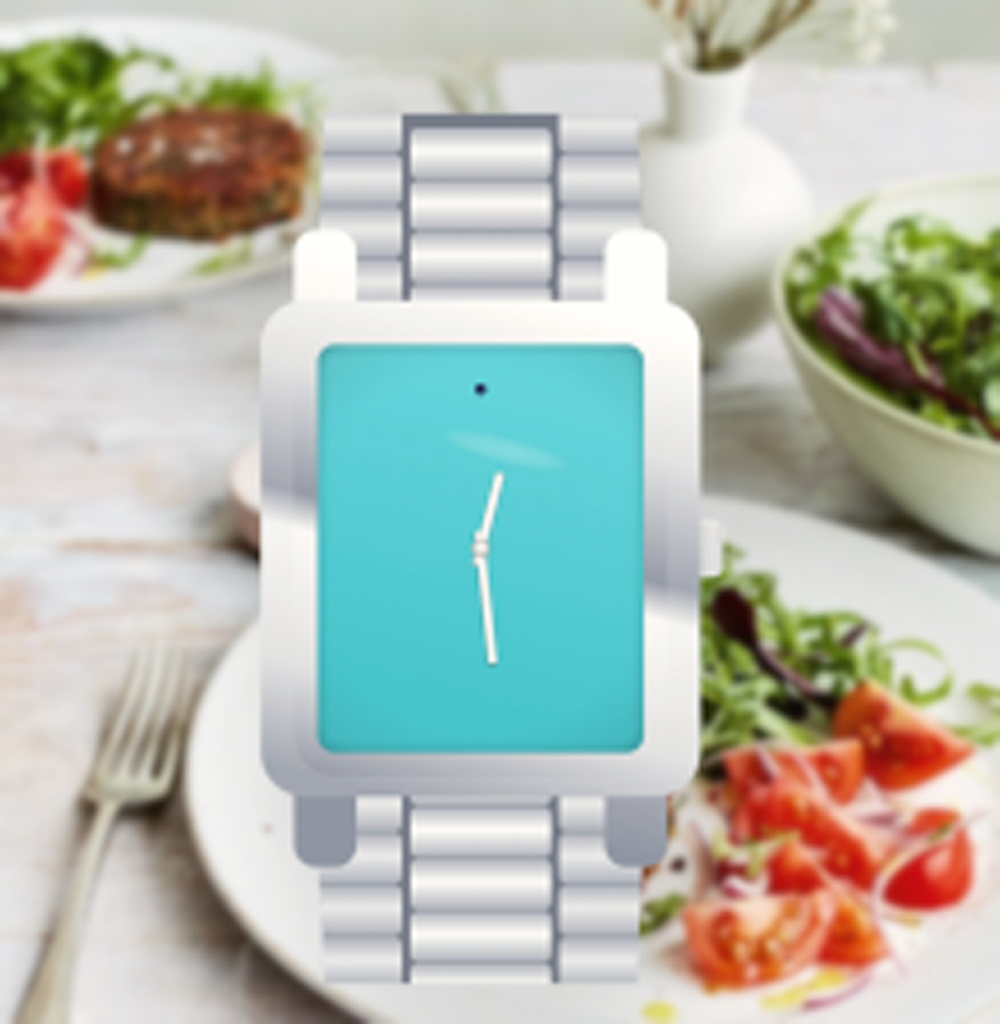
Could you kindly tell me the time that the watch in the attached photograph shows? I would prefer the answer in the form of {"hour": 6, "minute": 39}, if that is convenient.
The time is {"hour": 12, "minute": 29}
